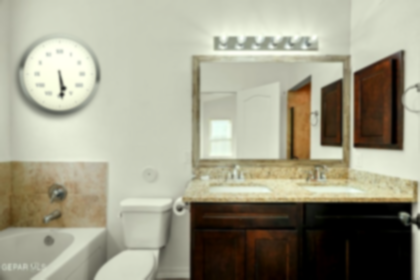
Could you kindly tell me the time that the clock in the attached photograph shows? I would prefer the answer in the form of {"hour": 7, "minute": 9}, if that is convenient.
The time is {"hour": 5, "minute": 29}
